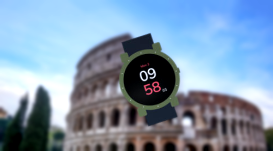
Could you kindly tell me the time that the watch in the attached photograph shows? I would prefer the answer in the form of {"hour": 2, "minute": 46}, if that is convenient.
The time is {"hour": 9, "minute": 58}
